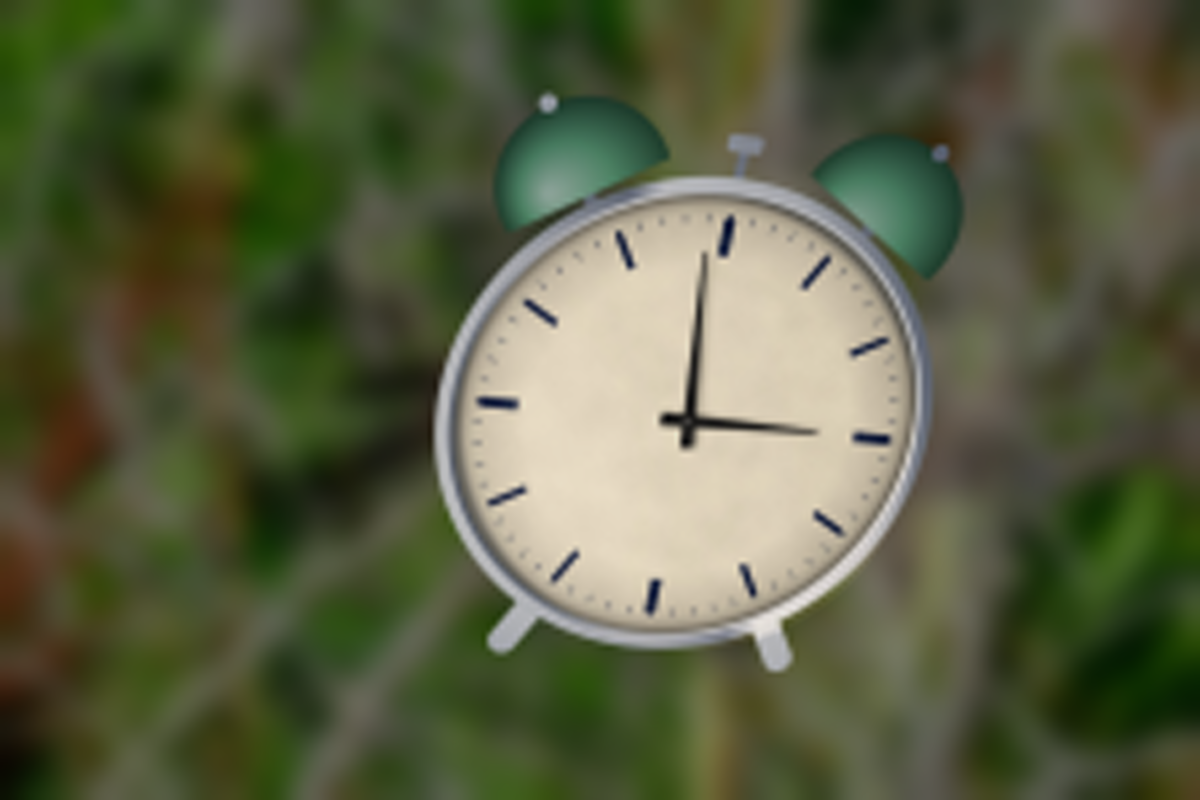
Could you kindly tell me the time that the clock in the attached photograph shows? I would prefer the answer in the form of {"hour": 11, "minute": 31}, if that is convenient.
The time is {"hour": 2, "minute": 59}
